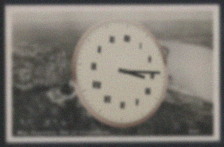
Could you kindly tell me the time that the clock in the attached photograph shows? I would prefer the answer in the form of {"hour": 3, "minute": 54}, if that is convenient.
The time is {"hour": 3, "minute": 14}
